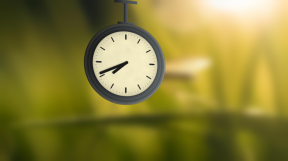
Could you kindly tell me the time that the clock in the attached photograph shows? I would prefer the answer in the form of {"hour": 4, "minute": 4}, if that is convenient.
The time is {"hour": 7, "minute": 41}
